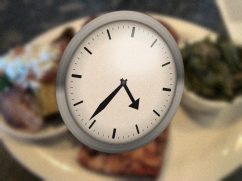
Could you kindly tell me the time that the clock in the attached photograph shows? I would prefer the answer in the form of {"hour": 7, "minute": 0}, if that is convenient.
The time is {"hour": 4, "minute": 36}
